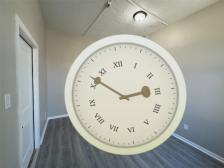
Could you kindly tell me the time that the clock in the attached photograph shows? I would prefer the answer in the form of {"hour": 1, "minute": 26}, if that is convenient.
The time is {"hour": 2, "minute": 52}
